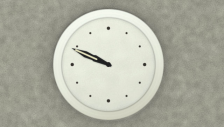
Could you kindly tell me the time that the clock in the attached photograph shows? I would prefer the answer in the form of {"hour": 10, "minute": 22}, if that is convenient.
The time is {"hour": 9, "minute": 49}
